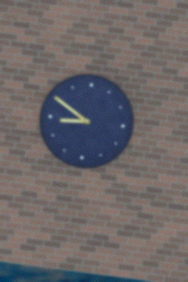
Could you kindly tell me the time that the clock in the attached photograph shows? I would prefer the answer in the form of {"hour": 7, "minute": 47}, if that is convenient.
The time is {"hour": 8, "minute": 50}
